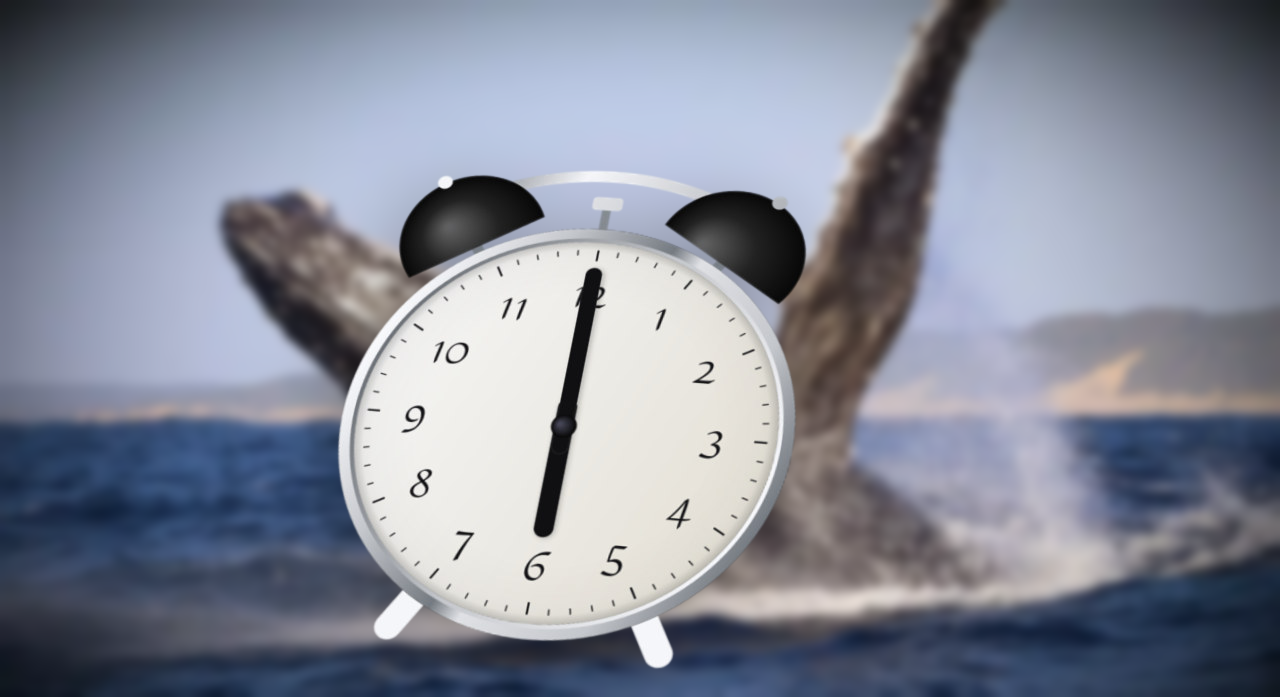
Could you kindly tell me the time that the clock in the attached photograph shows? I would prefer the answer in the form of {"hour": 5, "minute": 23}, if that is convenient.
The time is {"hour": 6, "minute": 0}
